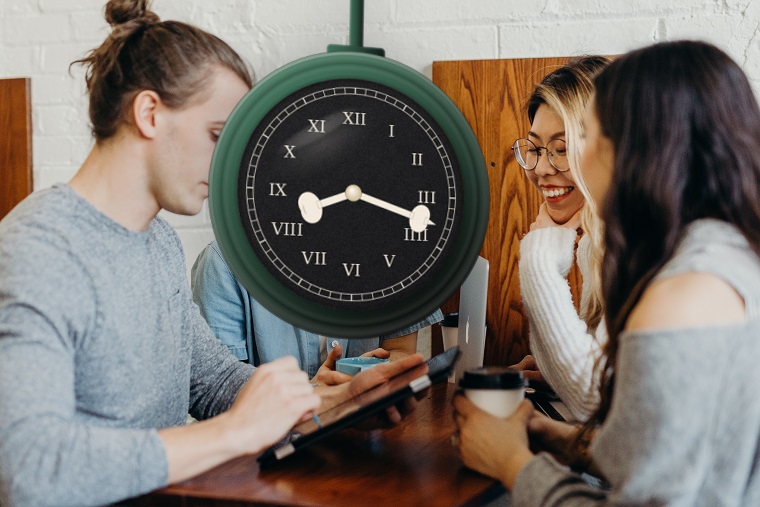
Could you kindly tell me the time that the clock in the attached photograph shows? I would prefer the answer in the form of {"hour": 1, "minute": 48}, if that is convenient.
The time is {"hour": 8, "minute": 18}
